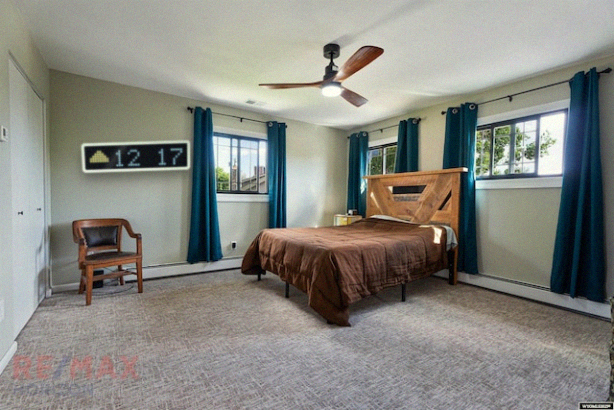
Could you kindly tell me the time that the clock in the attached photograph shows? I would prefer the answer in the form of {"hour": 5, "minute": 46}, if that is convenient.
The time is {"hour": 12, "minute": 17}
